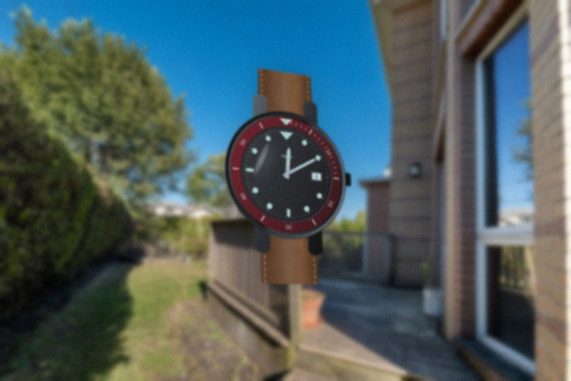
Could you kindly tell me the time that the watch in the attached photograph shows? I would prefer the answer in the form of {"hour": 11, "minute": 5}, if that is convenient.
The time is {"hour": 12, "minute": 10}
